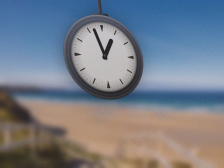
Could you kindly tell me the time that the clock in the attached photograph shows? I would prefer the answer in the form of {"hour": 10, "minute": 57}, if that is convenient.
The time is {"hour": 12, "minute": 57}
